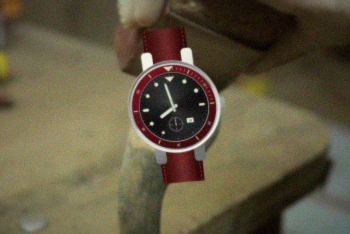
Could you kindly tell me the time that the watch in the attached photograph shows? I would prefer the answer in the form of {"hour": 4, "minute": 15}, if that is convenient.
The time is {"hour": 7, "minute": 58}
